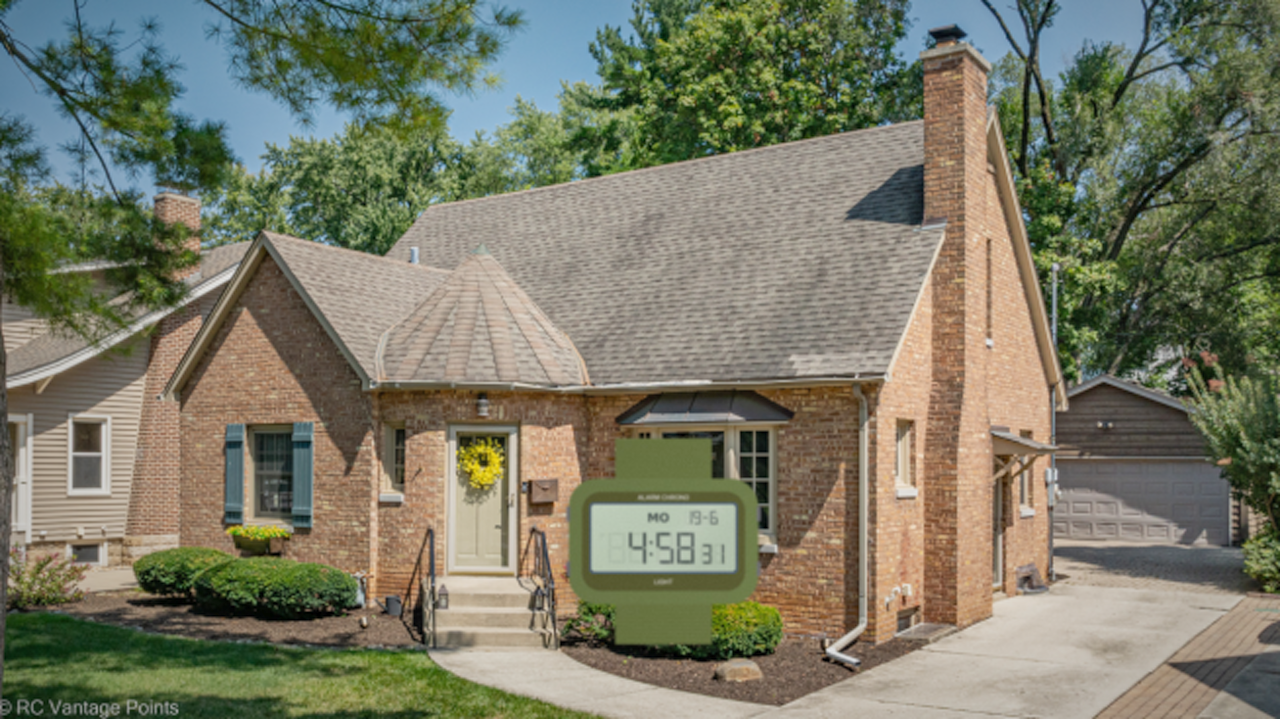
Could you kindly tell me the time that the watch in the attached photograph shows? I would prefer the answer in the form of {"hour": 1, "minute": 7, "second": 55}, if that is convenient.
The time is {"hour": 4, "minute": 58, "second": 31}
